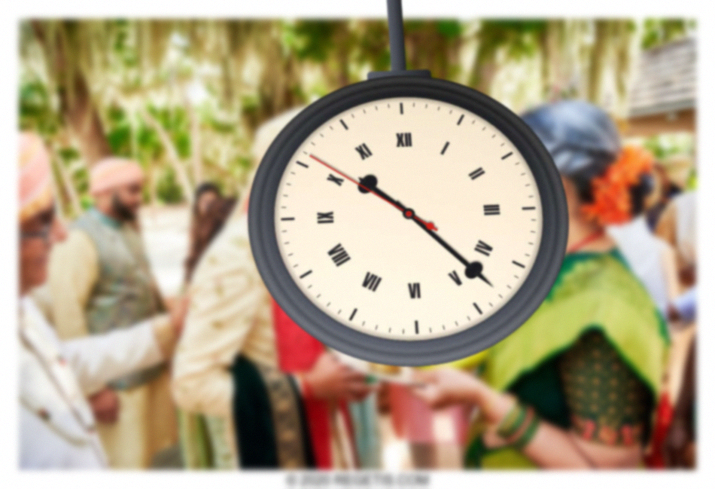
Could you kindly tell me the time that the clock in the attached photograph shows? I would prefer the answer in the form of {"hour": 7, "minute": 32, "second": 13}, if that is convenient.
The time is {"hour": 10, "minute": 22, "second": 51}
